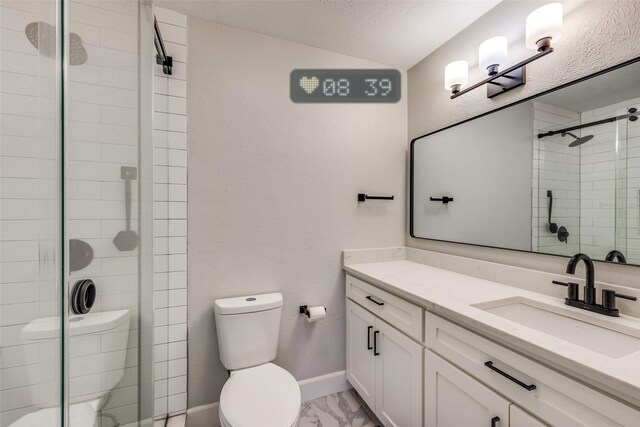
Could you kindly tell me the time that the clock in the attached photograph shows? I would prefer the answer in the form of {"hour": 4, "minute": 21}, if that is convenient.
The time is {"hour": 8, "minute": 39}
